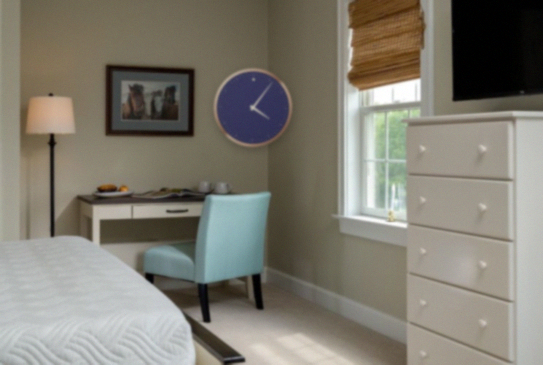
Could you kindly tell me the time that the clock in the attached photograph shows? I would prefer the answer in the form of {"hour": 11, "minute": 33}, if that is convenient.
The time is {"hour": 4, "minute": 6}
